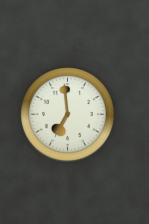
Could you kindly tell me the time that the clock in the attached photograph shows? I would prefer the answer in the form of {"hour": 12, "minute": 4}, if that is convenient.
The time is {"hour": 6, "minute": 59}
